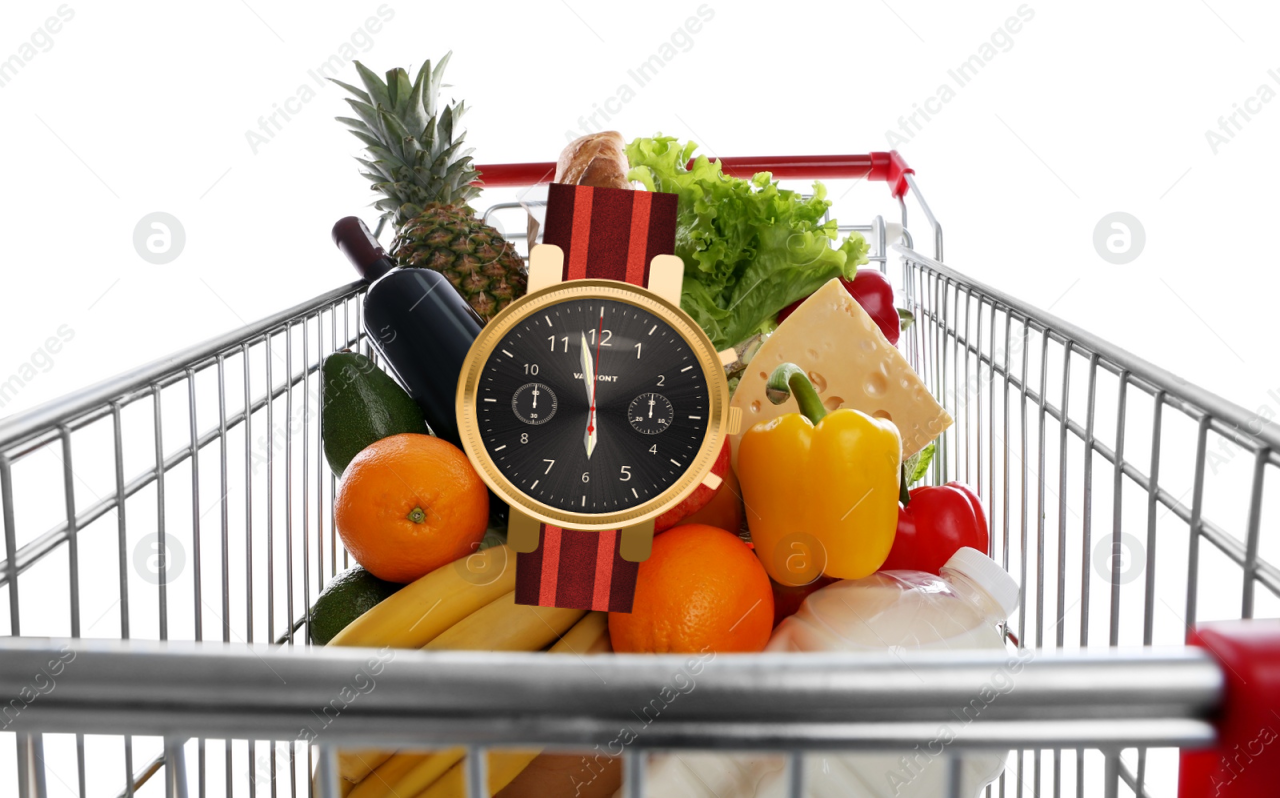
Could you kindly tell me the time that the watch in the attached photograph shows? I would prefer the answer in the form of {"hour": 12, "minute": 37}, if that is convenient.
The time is {"hour": 5, "minute": 58}
